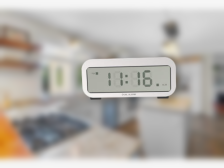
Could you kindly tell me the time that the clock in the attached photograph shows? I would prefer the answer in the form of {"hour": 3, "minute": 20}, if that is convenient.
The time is {"hour": 11, "minute": 16}
